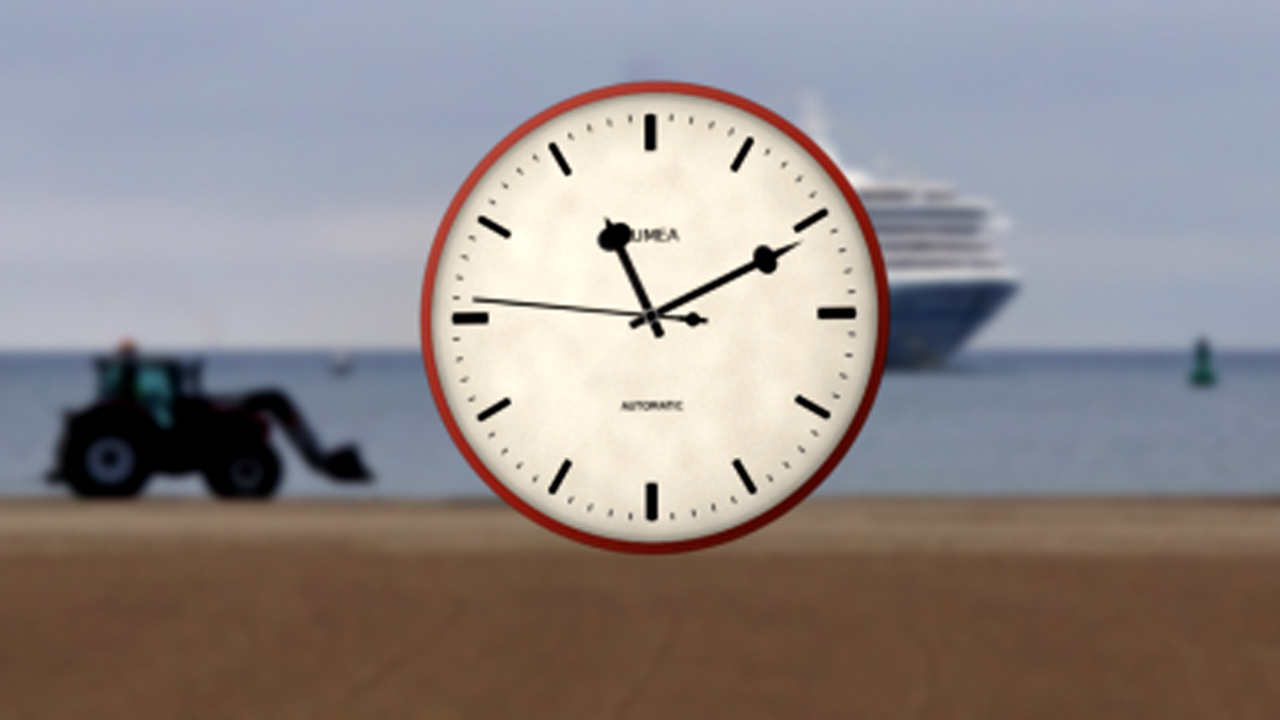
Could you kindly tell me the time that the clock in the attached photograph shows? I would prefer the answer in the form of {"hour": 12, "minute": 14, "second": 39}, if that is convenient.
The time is {"hour": 11, "minute": 10, "second": 46}
